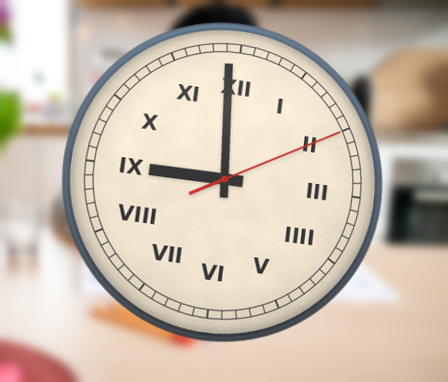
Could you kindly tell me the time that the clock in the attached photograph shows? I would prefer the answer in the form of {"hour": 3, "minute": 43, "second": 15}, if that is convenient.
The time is {"hour": 8, "minute": 59, "second": 10}
